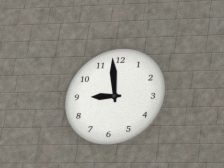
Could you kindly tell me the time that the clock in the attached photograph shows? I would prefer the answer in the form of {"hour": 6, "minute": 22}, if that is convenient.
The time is {"hour": 8, "minute": 58}
